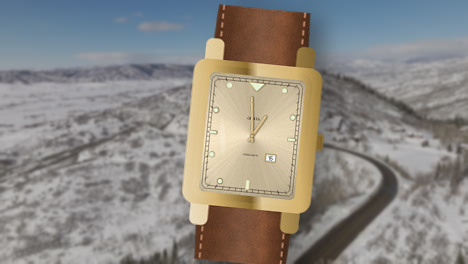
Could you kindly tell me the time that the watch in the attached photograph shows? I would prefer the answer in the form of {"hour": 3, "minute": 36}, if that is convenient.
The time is {"hour": 12, "minute": 59}
